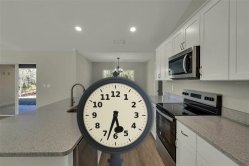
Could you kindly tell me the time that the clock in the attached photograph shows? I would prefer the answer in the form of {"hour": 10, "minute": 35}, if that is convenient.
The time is {"hour": 5, "minute": 33}
